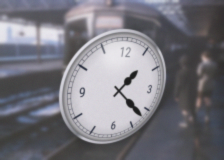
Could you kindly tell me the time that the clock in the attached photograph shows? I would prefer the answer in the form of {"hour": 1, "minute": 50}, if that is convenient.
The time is {"hour": 1, "minute": 22}
